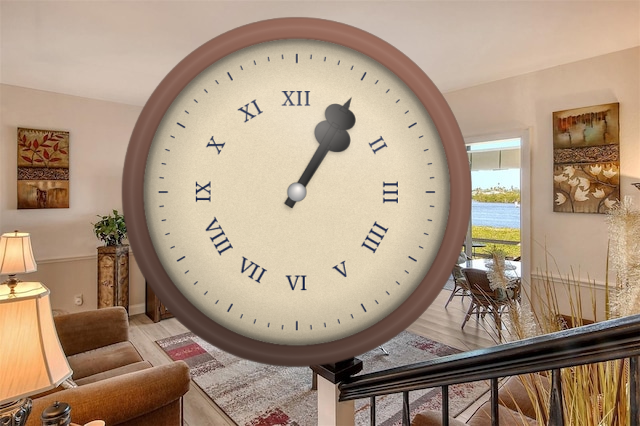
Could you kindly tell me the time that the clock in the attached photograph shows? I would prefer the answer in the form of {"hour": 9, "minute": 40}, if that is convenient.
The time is {"hour": 1, "minute": 5}
